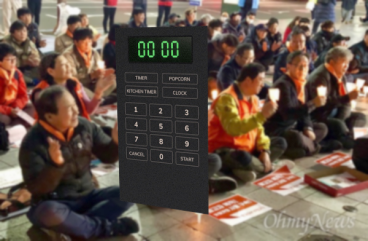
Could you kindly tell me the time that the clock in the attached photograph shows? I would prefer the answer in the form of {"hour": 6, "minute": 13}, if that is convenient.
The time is {"hour": 0, "minute": 0}
